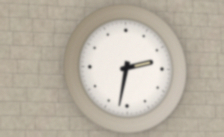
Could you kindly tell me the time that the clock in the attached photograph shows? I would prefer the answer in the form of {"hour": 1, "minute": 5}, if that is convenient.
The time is {"hour": 2, "minute": 32}
